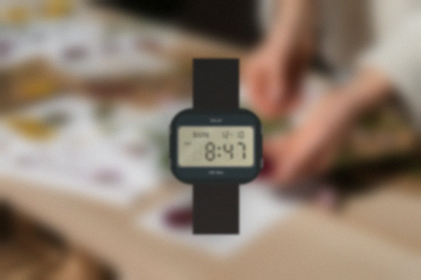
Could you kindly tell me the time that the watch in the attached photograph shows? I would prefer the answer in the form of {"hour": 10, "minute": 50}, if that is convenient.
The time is {"hour": 8, "minute": 47}
